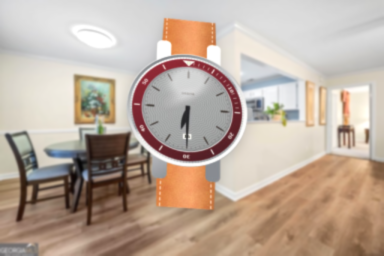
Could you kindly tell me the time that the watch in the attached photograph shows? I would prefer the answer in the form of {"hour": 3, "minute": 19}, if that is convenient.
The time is {"hour": 6, "minute": 30}
